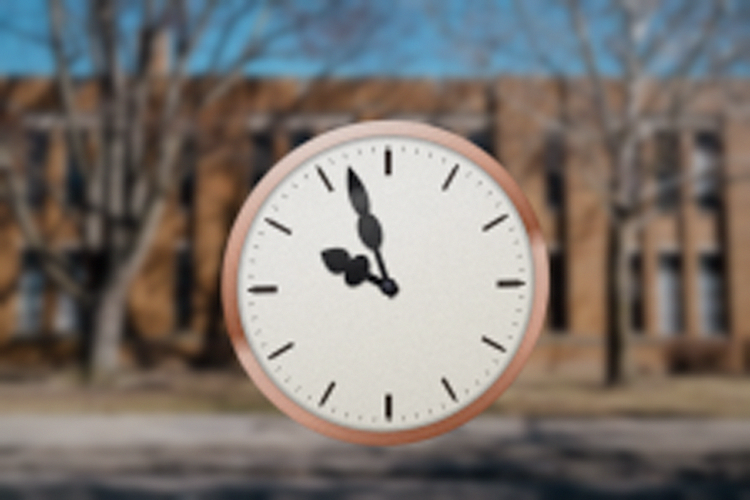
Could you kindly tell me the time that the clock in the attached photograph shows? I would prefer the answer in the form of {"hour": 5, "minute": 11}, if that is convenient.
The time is {"hour": 9, "minute": 57}
